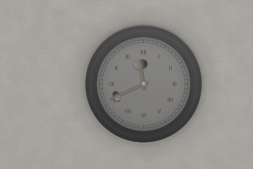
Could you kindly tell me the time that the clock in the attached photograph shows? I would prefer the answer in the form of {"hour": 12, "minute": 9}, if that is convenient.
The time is {"hour": 11, "minute": 41}
